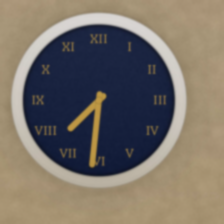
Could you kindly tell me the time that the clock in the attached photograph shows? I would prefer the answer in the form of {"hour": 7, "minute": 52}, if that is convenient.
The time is {"hour": 7, "minute": 31}
